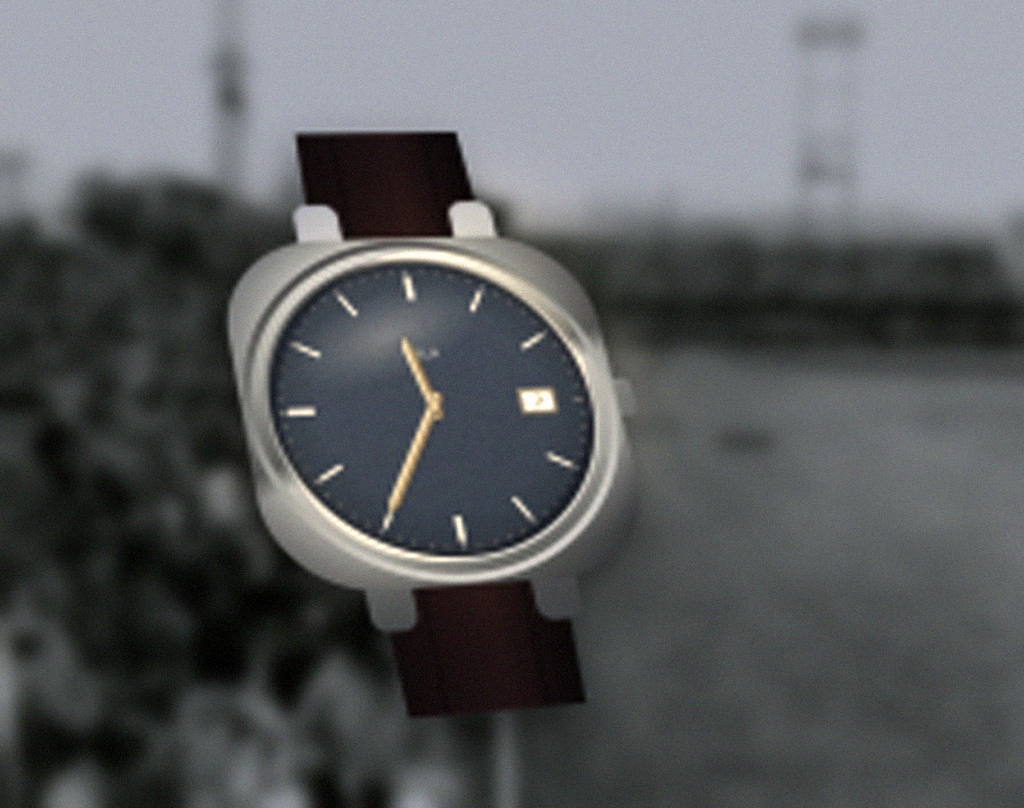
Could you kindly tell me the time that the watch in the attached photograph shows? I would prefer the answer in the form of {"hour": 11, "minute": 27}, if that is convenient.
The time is {"hour": 11, "minute": 35}
